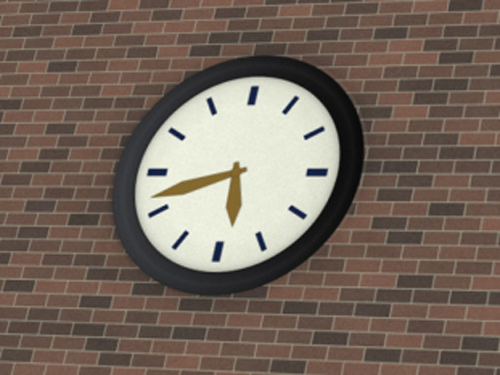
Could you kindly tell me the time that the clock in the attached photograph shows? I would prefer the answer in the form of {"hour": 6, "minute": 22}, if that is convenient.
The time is {"hour": 5, "minute": 42}
